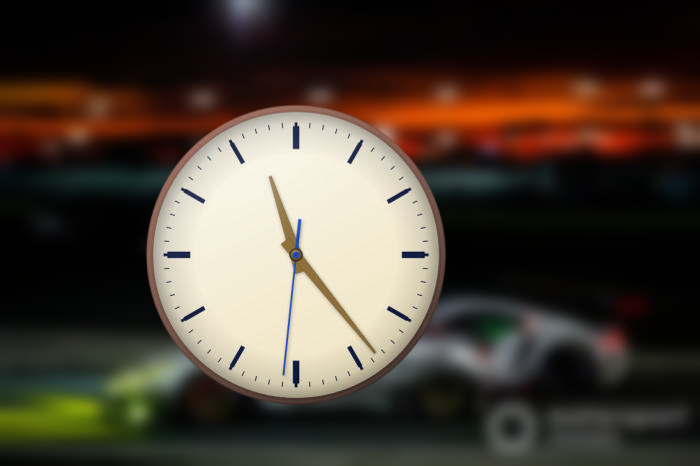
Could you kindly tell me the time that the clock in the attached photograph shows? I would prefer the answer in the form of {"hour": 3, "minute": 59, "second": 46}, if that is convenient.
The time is {"hour": 11, "minute": 23, "second": 31}
